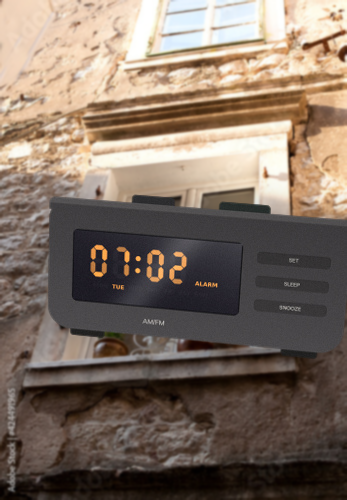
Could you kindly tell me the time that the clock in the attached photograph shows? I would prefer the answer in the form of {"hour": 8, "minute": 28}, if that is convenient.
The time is {"hour": 7, "minute": 2}
